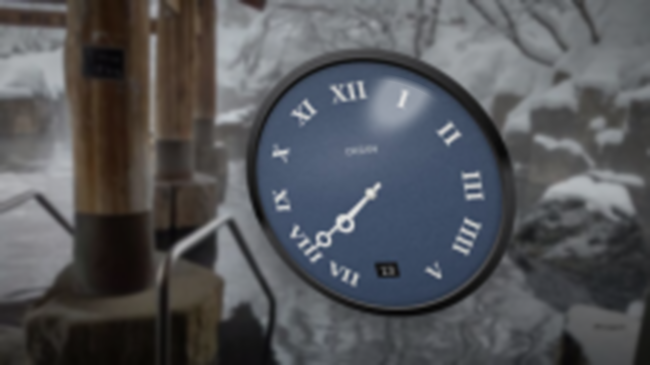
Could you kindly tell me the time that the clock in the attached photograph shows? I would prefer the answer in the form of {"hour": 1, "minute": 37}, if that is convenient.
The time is {"hour": 7, "minute": 39}
